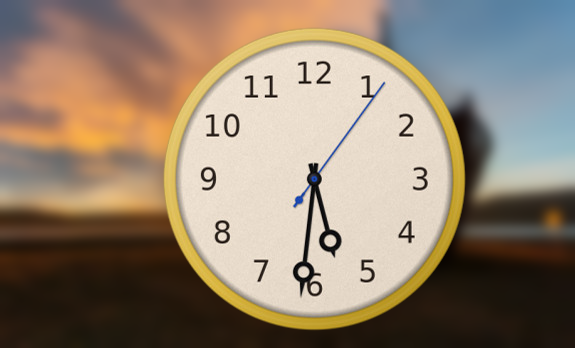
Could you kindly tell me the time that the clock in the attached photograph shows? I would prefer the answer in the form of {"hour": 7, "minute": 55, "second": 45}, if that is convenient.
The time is {"hour": 5, "minute": 31, "second": 6}
